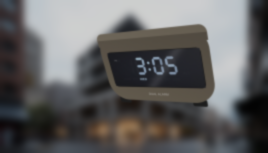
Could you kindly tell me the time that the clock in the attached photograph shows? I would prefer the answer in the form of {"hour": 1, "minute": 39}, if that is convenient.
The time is {"hour": 3, "minute": 5}
